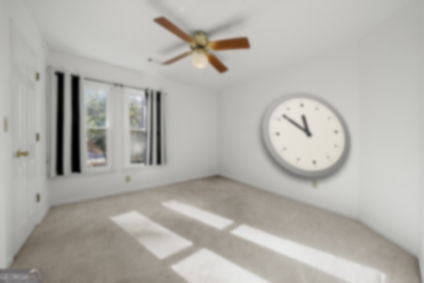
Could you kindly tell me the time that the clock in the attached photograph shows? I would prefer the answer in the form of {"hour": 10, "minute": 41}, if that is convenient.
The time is {"hour": 11, "minute": 52}
